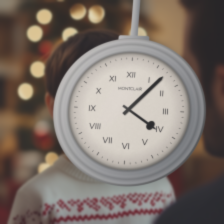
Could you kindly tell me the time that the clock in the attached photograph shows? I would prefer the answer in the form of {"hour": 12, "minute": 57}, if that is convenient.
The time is {"hour": 4, "minute": 7}
